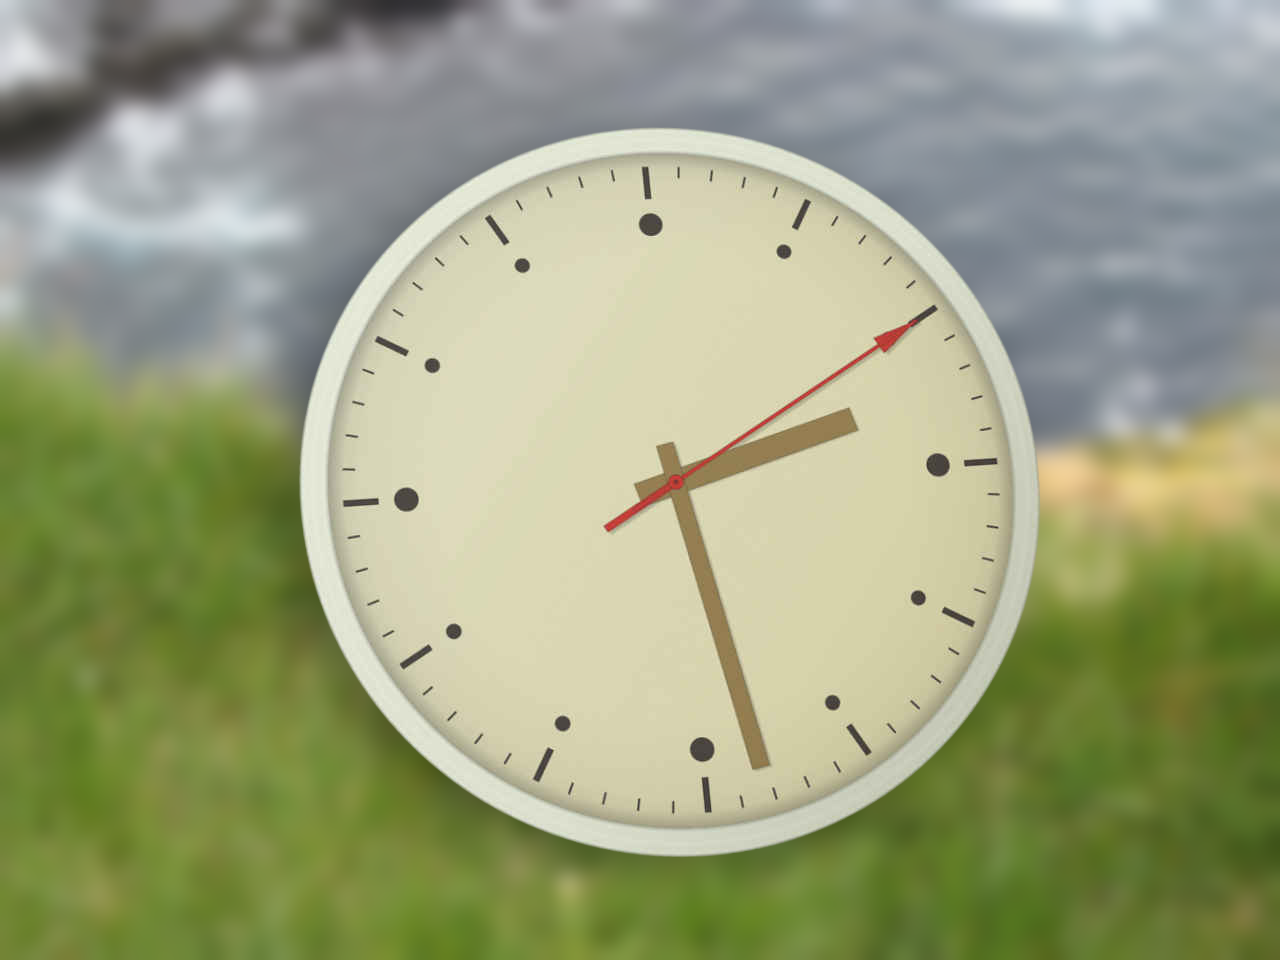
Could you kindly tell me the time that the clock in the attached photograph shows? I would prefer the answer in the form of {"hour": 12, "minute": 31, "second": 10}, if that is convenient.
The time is {"hour": 2, "minute": 28, "second": 10}
